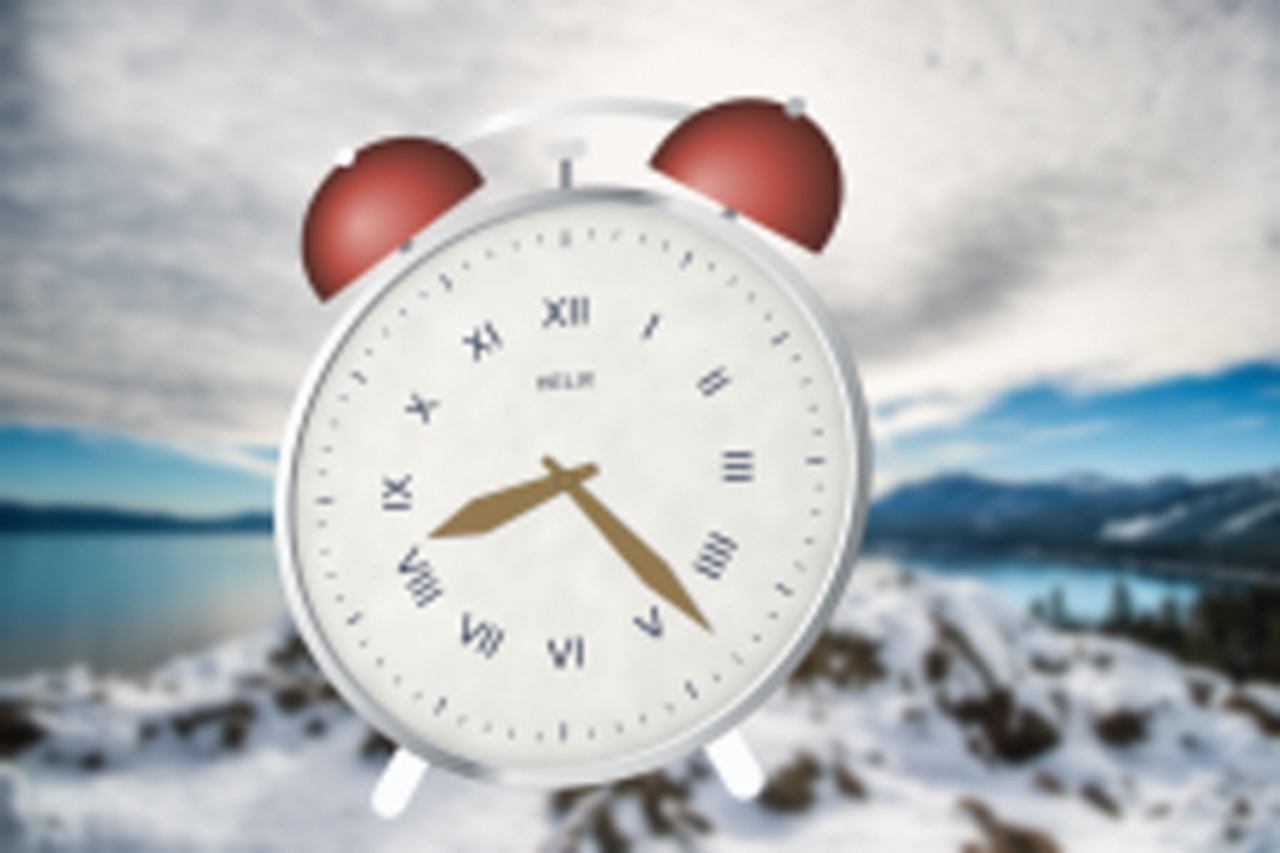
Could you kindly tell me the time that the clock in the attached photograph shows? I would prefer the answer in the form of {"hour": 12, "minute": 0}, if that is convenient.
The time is {"hour": 8, "minute": 23}
